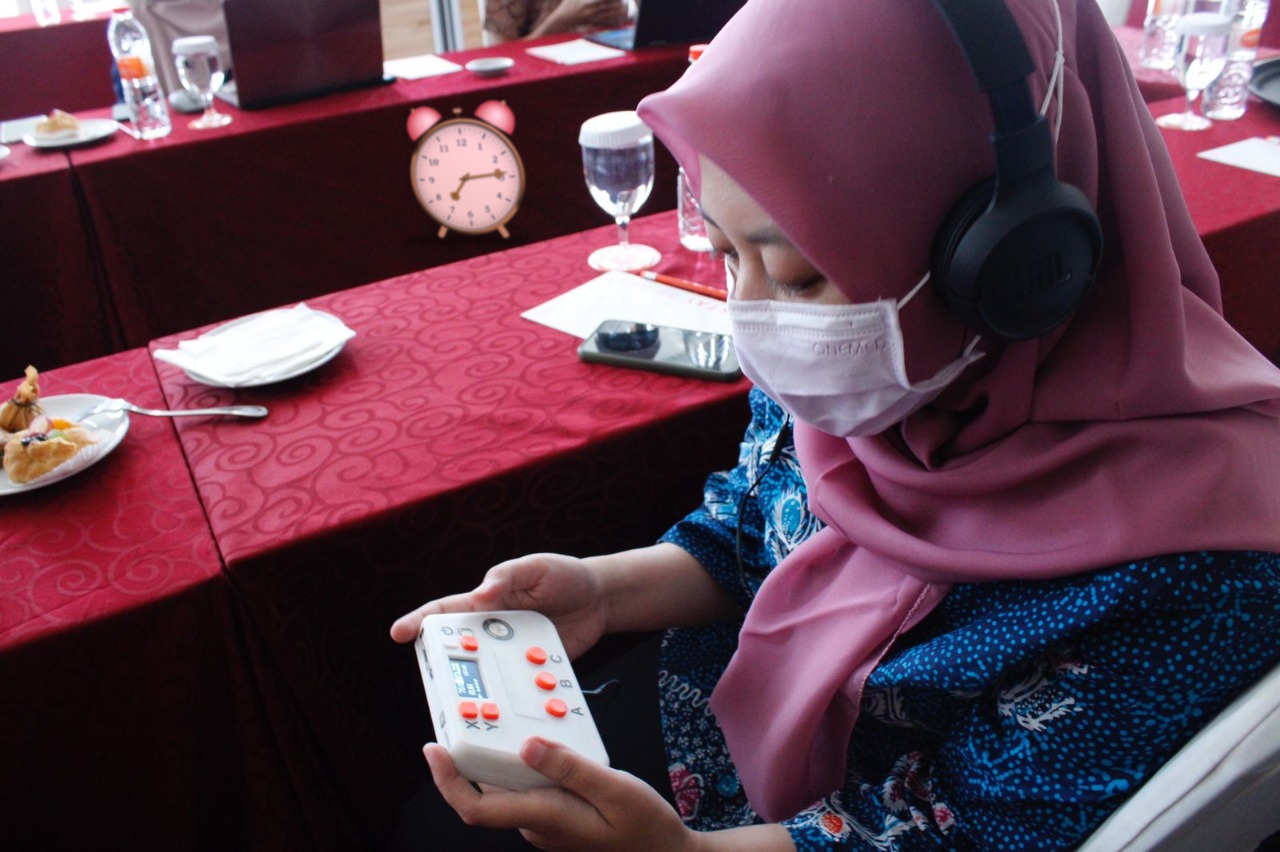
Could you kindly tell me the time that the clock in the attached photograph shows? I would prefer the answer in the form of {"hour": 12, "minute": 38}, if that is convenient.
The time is {"hour": 7, "minute": 14}
